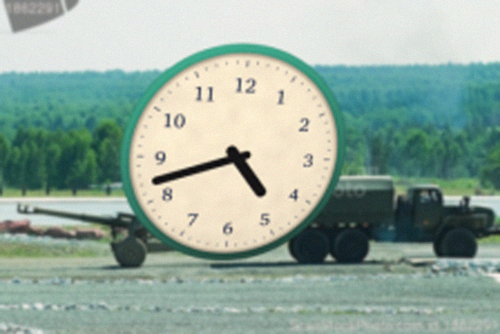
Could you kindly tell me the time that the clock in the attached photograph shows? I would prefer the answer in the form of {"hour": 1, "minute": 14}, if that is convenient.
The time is {"hour": 4, "minute": 42}
